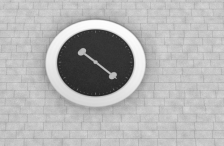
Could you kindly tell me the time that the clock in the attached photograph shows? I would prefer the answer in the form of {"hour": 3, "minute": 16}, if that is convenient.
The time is {"hour": 10, "minute": 22}
